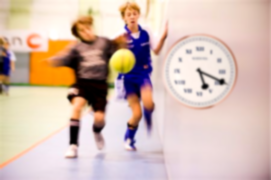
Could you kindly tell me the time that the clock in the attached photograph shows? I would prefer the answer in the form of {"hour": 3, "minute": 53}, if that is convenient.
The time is {"hour": 5, "minute": 19}
